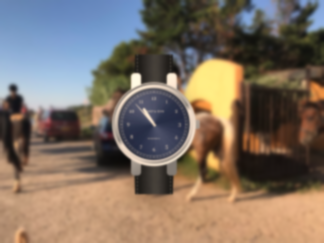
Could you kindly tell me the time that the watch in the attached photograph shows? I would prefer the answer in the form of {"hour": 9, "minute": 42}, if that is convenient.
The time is {"hour": 10, "minute": 53}
